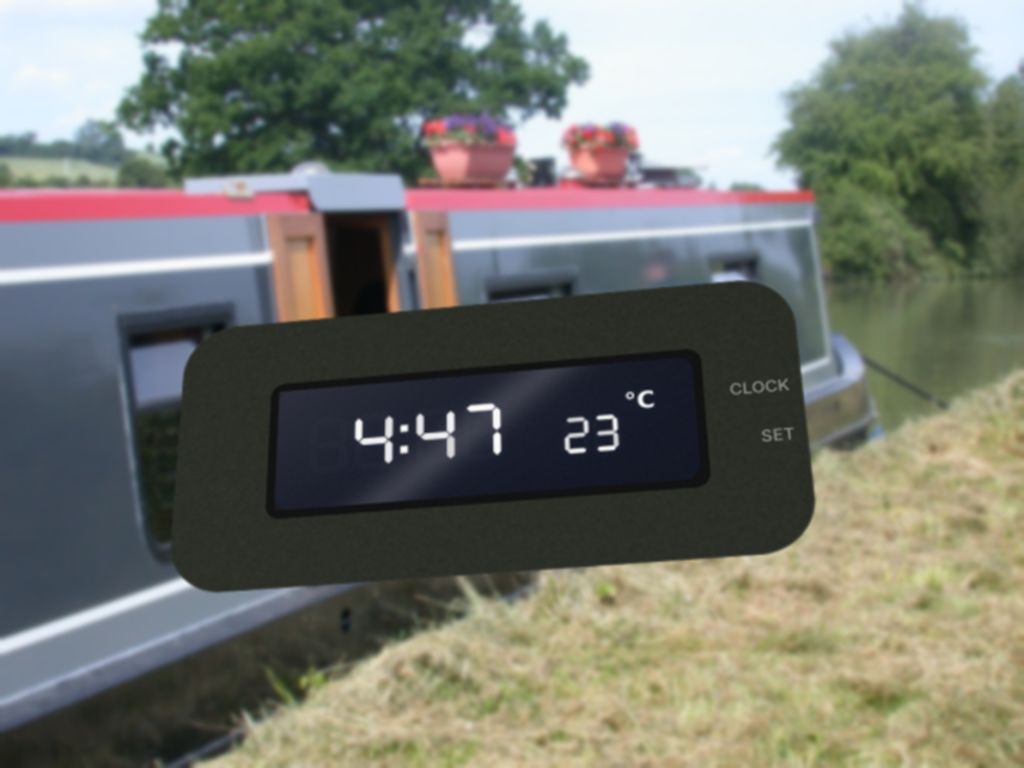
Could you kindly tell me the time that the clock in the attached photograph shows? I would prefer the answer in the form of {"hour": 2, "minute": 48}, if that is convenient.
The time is {"hour": 4, "minute": 47}
